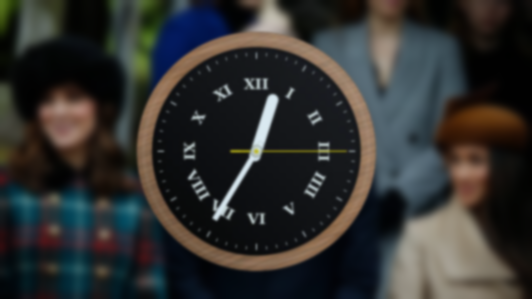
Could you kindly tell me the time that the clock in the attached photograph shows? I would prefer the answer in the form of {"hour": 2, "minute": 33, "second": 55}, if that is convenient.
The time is {"hour": 12, "minute": 35, "second": 15}
